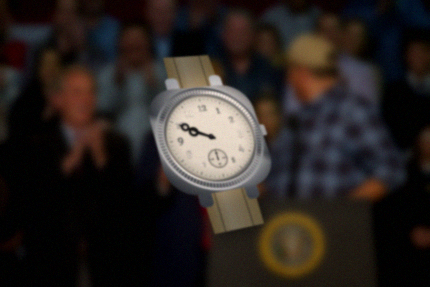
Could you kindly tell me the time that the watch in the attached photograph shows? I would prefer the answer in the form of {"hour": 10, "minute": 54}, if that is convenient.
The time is {"hour": 9, "minute": 50}
